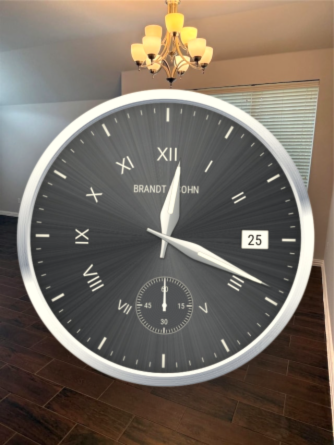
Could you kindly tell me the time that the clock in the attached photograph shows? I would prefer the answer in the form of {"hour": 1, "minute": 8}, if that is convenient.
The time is {"hour": 12, "minute": 19}
